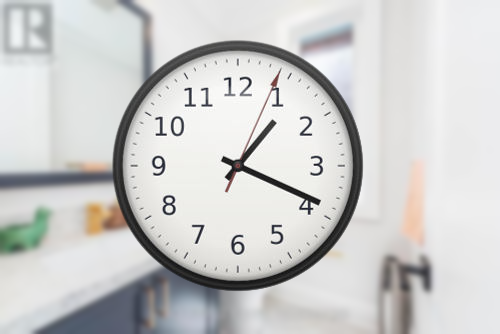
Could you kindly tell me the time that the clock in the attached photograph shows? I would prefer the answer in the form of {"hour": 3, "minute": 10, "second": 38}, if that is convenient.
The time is {"hour": 1, "minute": 19, "second": 4}
